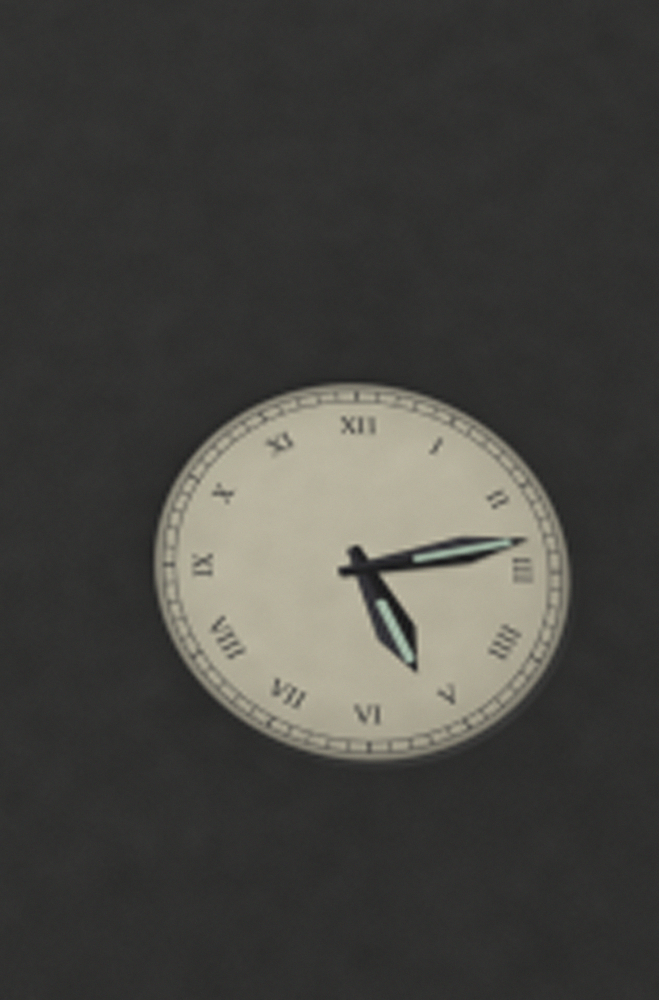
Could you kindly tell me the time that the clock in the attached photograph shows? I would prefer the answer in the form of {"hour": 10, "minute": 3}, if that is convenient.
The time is {"hour": 5, "minute": 13}
